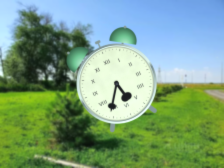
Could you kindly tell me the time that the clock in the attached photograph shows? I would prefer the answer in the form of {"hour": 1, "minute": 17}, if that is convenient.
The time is {"hour": 5, "minute": 36}
